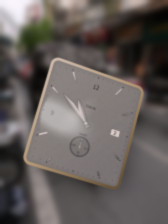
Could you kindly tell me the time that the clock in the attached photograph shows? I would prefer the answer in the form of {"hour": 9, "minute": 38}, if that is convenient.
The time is {"hour": 10, "minute": 51}
